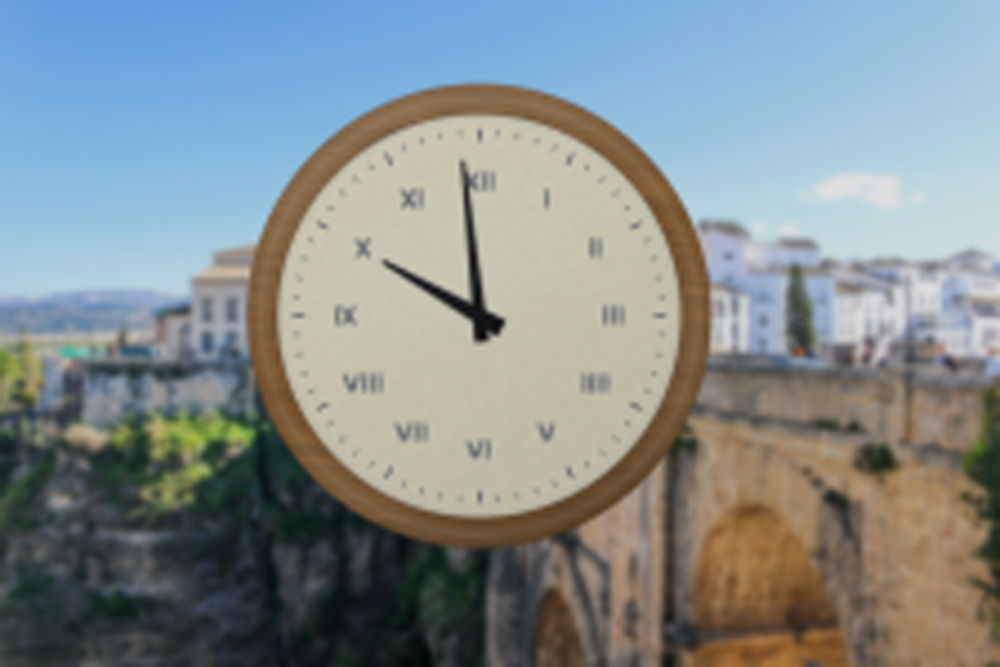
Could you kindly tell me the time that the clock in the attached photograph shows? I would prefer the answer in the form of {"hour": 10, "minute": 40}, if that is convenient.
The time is {"hour": 9, "minute": 59}
